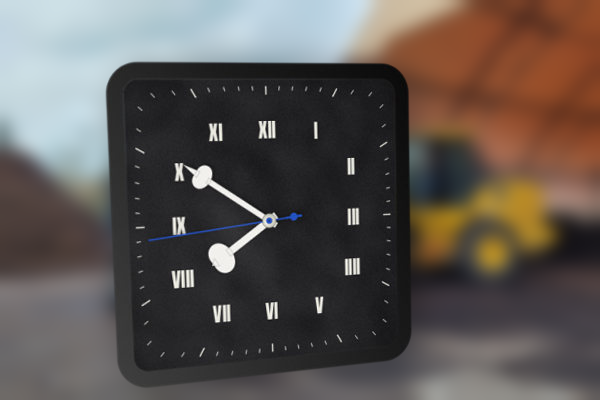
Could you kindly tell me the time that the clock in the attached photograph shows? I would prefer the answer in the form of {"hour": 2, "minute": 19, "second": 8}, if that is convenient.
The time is {"hour": 7, "minute": 50, "second": 44}
